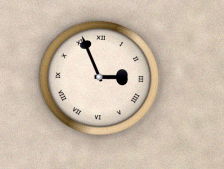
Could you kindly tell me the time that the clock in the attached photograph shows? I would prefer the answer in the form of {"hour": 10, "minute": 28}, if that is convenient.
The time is {"hour": 2, "minute": 56}
